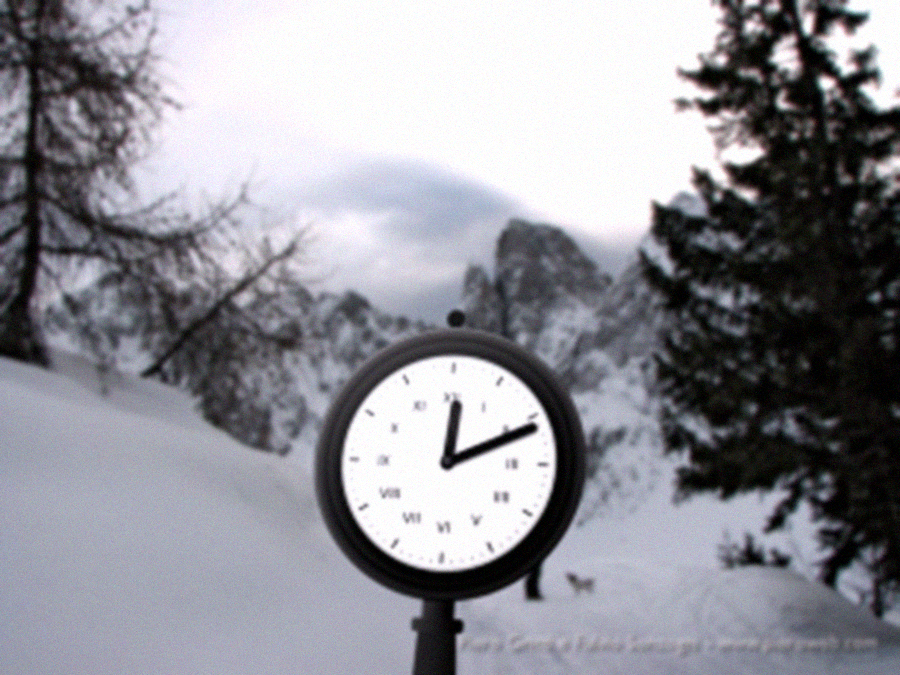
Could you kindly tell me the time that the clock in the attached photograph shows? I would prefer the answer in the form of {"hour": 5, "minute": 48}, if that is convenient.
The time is {"hour": 12, "minute": 11}
